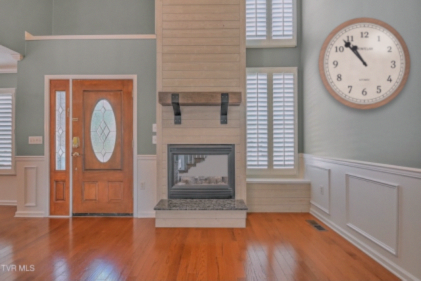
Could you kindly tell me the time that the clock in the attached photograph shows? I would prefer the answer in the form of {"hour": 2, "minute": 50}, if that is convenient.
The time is {"hour": 10, "minute": 53}
